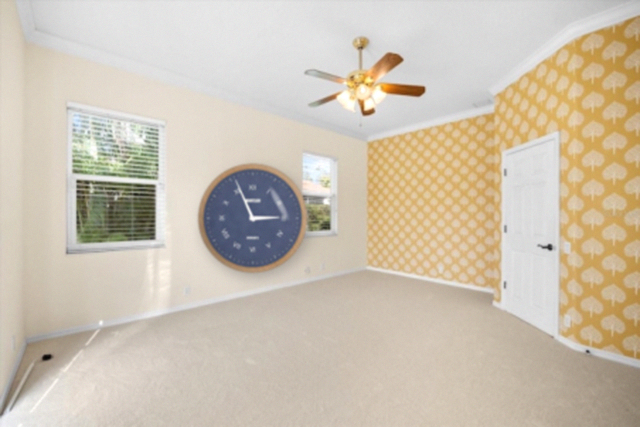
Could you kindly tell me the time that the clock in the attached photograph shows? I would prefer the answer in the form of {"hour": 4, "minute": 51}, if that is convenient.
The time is {"hour": 2, "minute": 56}
